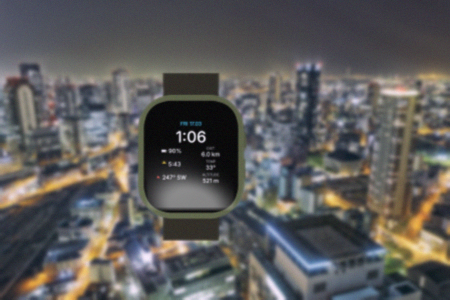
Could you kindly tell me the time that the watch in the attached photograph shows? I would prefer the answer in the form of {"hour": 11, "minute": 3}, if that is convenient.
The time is {"hour": 1, "minute": 6}
